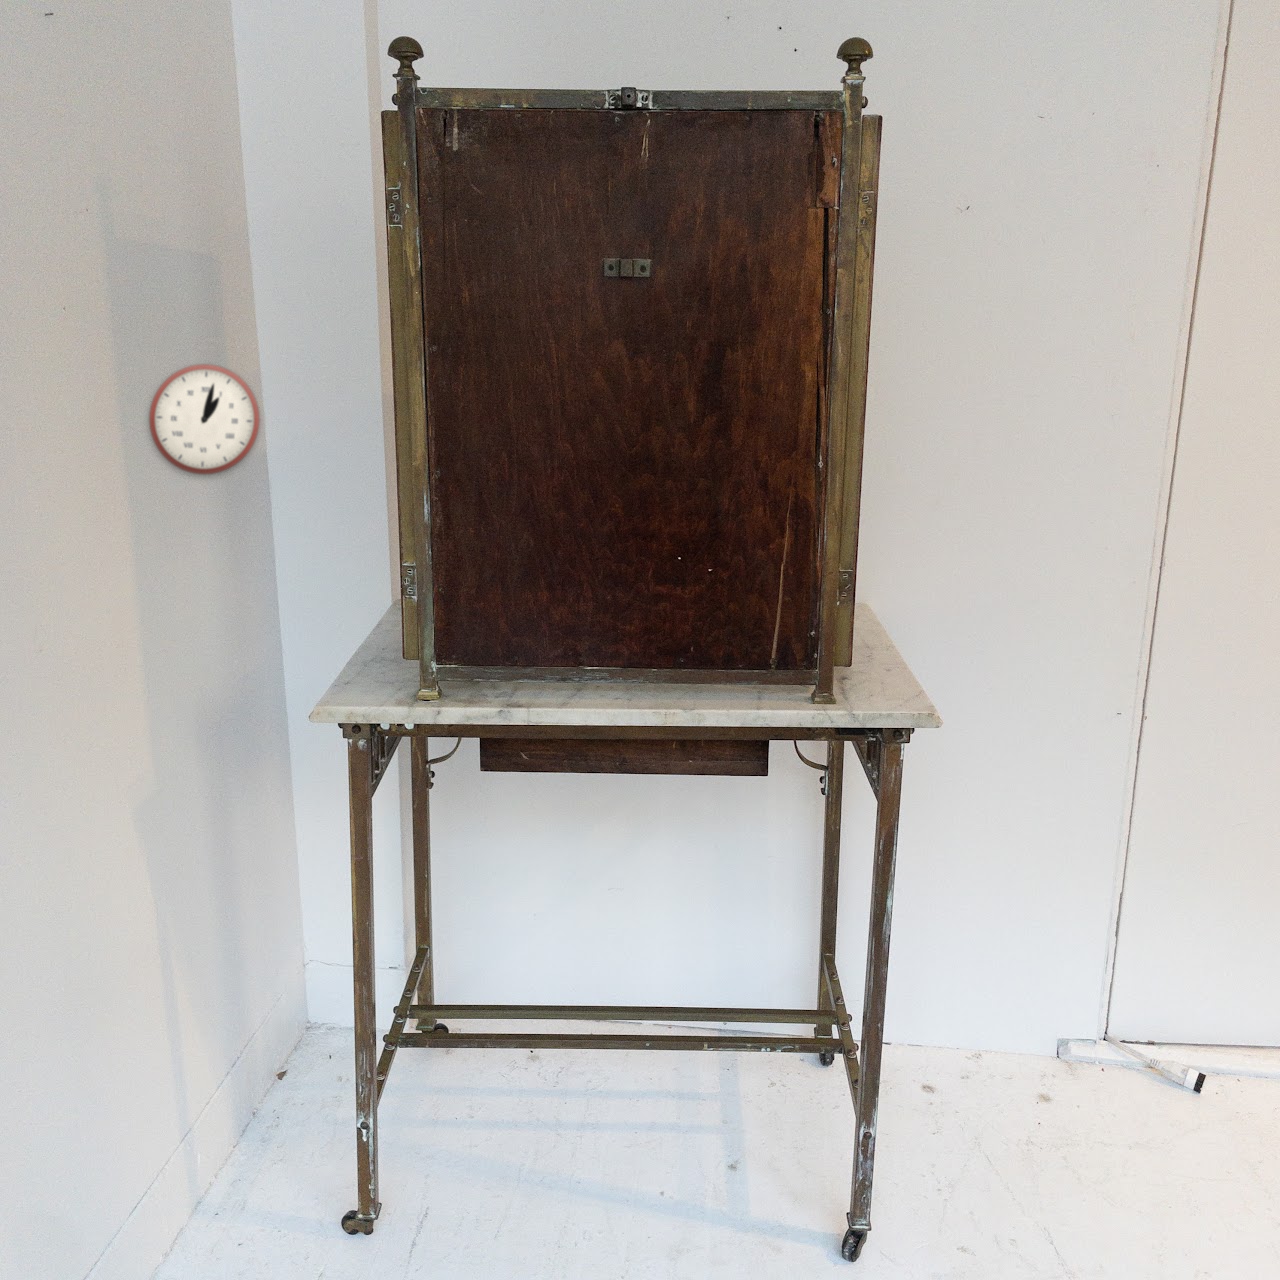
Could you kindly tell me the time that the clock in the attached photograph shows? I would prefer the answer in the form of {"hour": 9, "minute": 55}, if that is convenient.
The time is {"hour": 1, "minute": 2}
